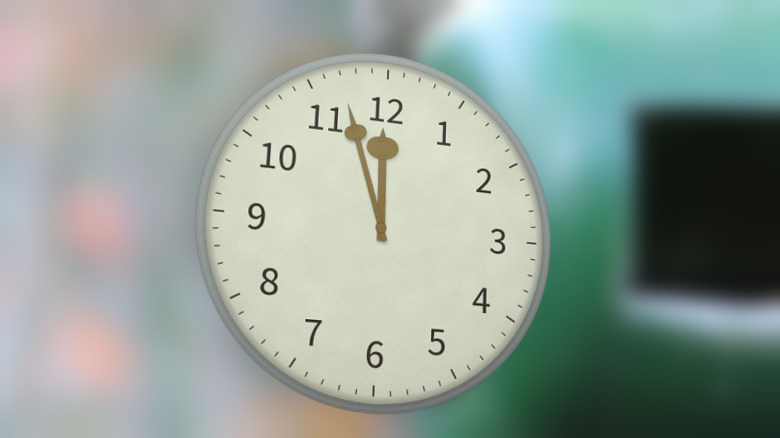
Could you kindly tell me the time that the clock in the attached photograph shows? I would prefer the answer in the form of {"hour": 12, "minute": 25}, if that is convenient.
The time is {"hour": 11, "minute": 57}
